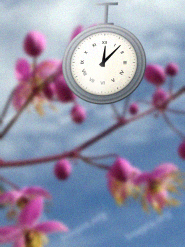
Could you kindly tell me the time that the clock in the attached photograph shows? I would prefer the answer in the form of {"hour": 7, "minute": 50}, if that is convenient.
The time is {"hour": 12, "minute": 7}
